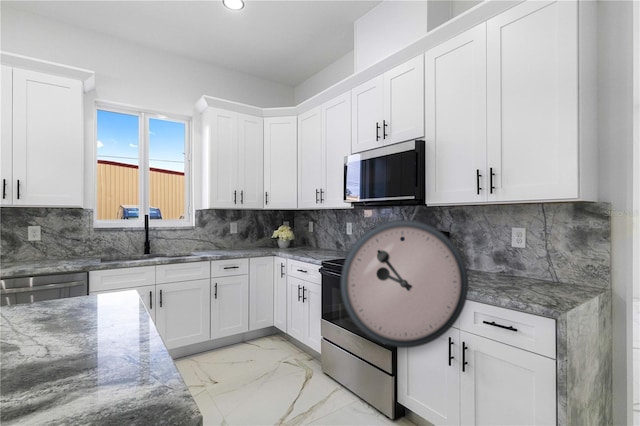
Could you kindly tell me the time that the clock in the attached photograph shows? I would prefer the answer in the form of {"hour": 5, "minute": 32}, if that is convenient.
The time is {"hour": 9, "minute": 54}
